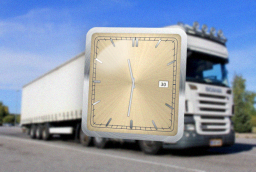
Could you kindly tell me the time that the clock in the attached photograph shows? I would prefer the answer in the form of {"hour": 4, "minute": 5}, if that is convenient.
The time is {"hour": 11, "minute": 31}
